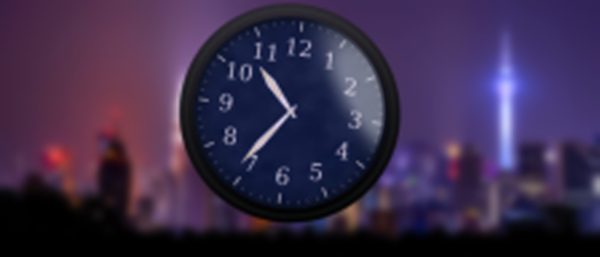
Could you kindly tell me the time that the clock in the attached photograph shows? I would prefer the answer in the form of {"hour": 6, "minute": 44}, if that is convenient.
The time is {"hour": 10, "minute": 36}
